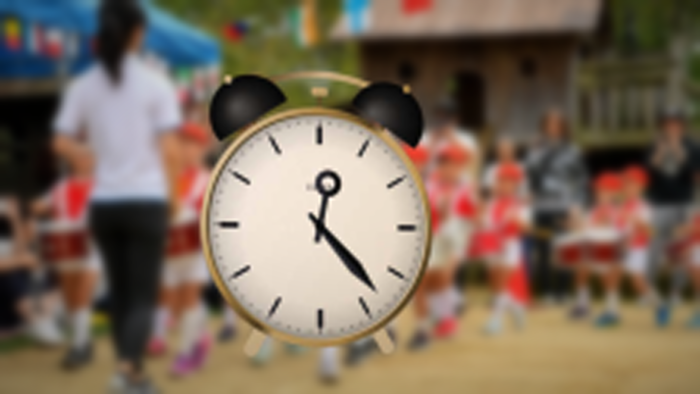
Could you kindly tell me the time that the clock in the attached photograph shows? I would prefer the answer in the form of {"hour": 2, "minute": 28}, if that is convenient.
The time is {"hour": 12, "minute": 23}
